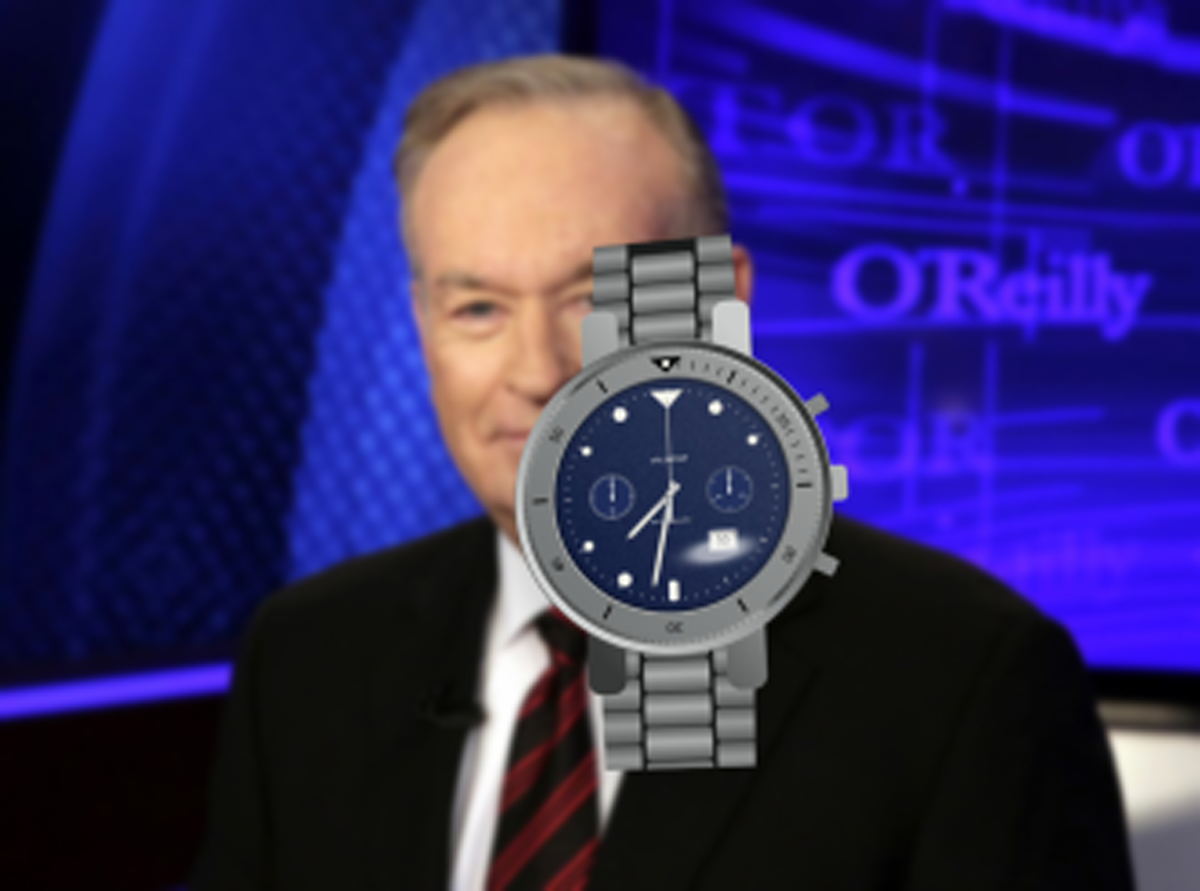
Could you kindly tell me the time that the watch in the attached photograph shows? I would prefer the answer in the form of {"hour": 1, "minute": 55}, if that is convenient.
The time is {"hour": 7, "minute": 32}
